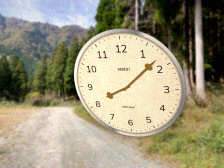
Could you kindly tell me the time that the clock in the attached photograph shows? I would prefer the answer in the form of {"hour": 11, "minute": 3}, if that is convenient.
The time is {"hour": 8, "minute": 8}
